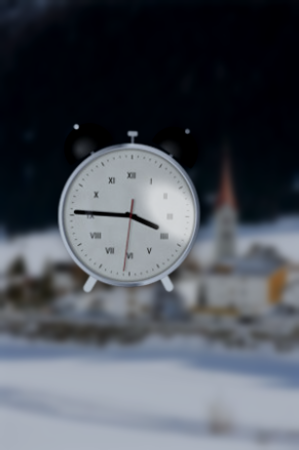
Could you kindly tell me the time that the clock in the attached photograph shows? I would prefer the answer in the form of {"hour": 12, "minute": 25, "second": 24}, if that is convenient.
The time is {"hour": 3, "minute": 45, "second": 31}
